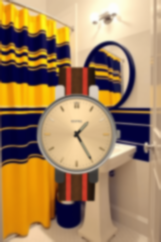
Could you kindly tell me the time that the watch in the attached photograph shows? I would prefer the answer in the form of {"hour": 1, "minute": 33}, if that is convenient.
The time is {"hour": 1, "minute": 25}
